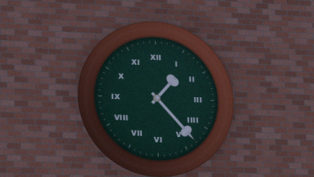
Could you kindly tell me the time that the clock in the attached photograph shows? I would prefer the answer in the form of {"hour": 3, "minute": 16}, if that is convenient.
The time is {"hour": 1, "minute": 23}
